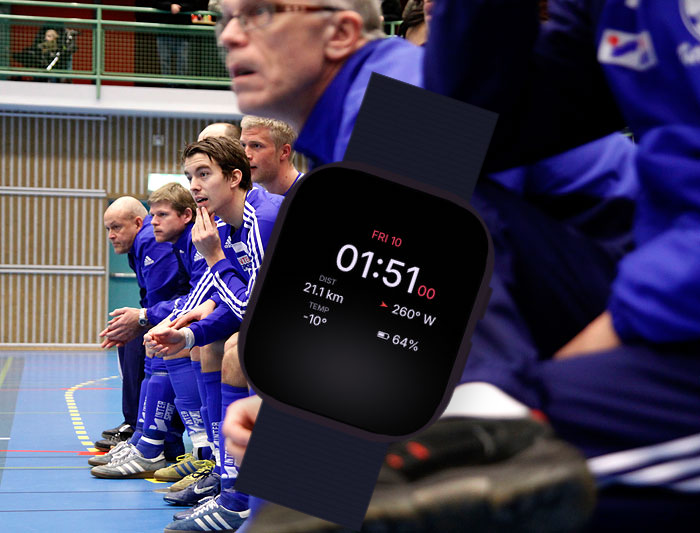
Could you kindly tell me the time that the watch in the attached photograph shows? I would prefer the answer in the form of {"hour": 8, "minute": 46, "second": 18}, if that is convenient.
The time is {"hour": 1, "minute": 51, "second": 0}
